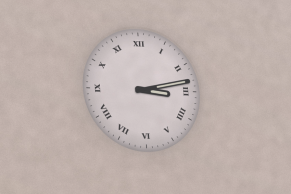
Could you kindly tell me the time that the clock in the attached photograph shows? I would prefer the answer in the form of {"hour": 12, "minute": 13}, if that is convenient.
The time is {"hour": 3, "minute": 13}
